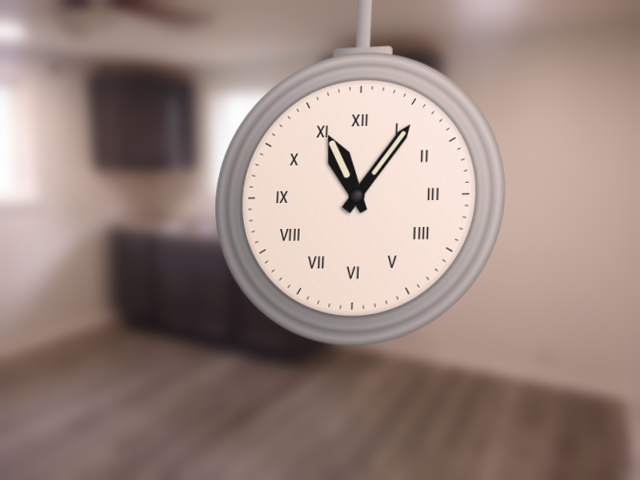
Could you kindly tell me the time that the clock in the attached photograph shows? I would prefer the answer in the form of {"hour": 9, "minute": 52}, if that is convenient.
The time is {"hour": 11, "minute": 6}
